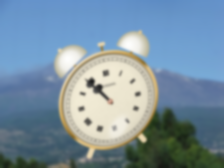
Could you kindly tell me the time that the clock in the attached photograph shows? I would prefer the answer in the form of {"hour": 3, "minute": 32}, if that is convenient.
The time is {"hour": 10, "minute": 54}
